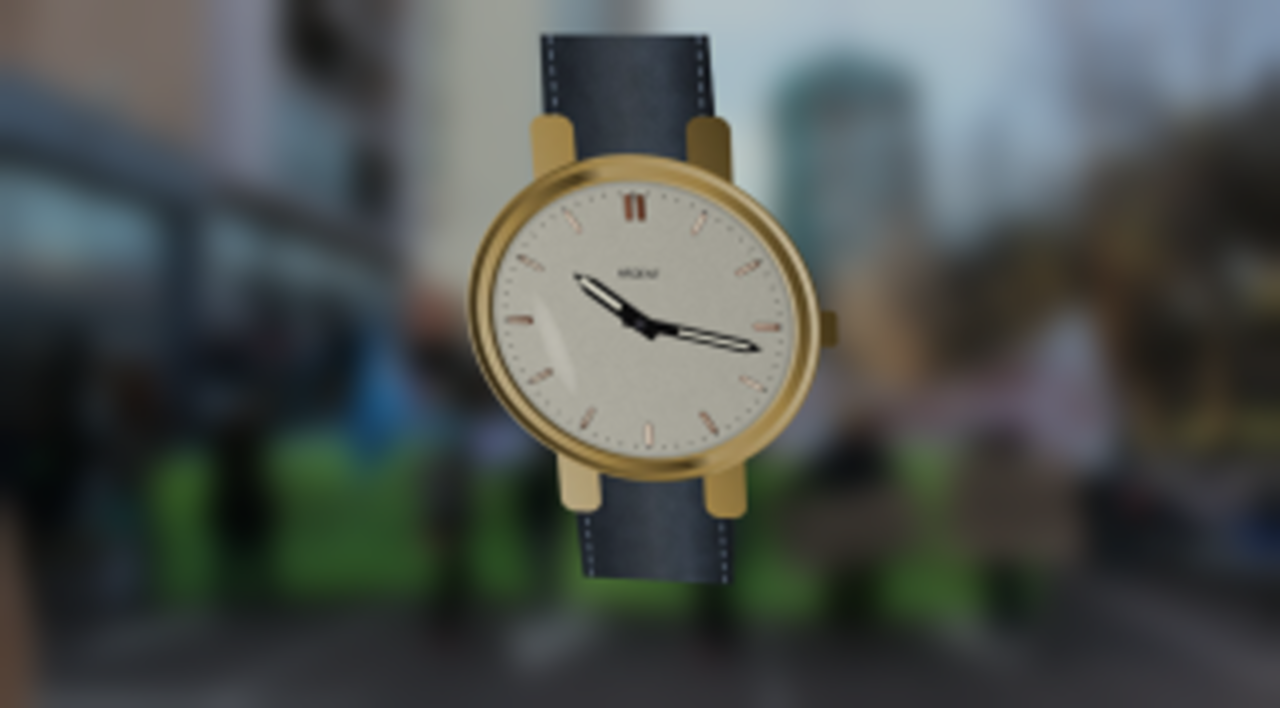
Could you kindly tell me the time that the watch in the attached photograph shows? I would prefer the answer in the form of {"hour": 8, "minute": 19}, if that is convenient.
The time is {"hour": 10, "minute": 17}
